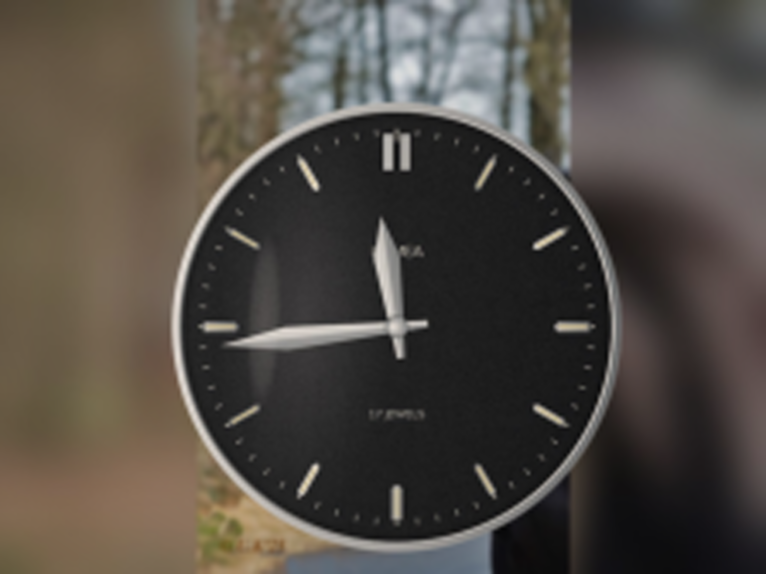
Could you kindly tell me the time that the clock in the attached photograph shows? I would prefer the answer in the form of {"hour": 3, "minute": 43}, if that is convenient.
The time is {"hour": 11, "minute": 44}
